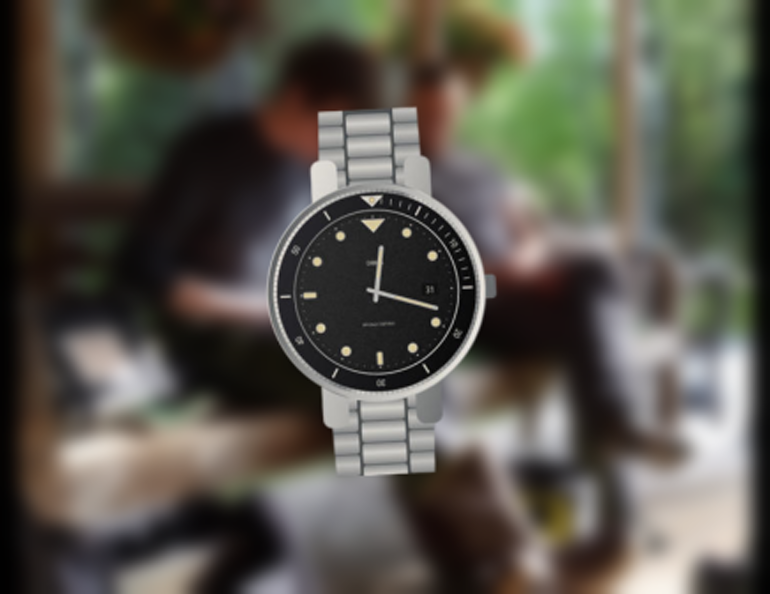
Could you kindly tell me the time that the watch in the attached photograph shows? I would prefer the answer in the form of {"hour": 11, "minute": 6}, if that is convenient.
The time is {"hour": 12, "minute": 18}
